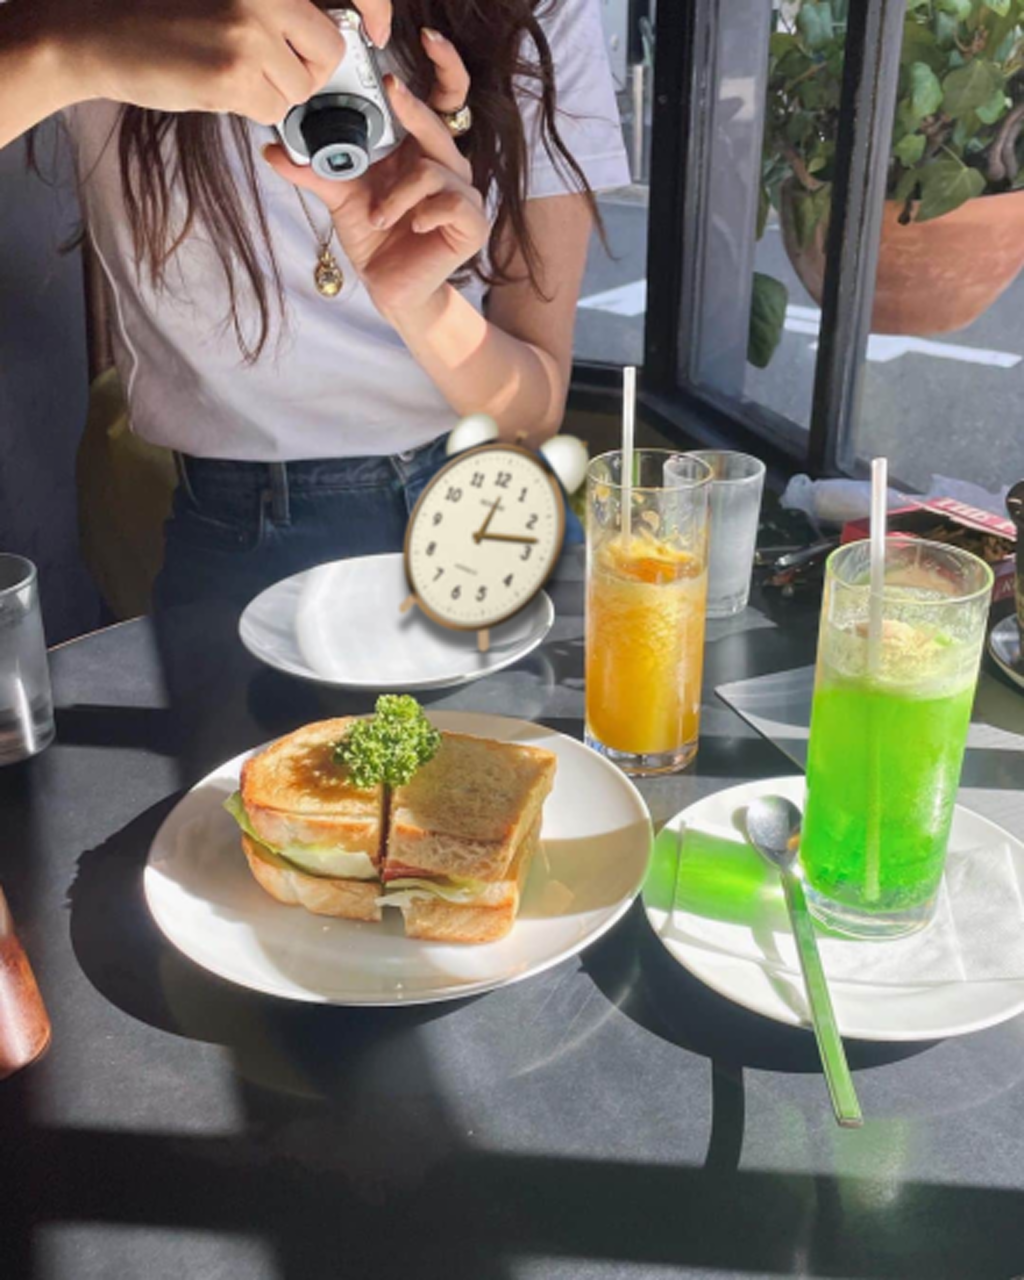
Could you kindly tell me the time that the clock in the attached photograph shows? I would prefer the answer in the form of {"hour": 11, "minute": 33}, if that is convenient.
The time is {"hour": 12, "minute": 13}
